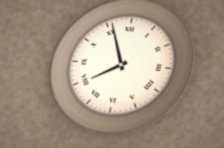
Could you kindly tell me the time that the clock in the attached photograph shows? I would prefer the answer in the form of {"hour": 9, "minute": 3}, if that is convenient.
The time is {"hour": 7, "minute": 56}
